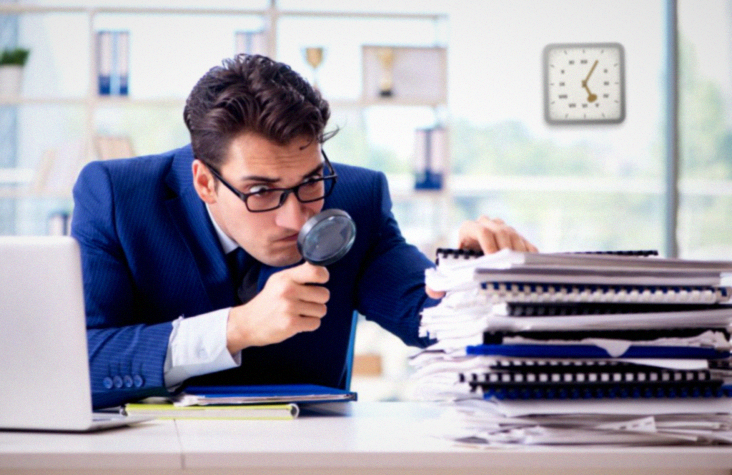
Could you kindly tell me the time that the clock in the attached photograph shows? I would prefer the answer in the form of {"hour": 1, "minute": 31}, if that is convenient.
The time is {"hour": 5, "minute": 5}
